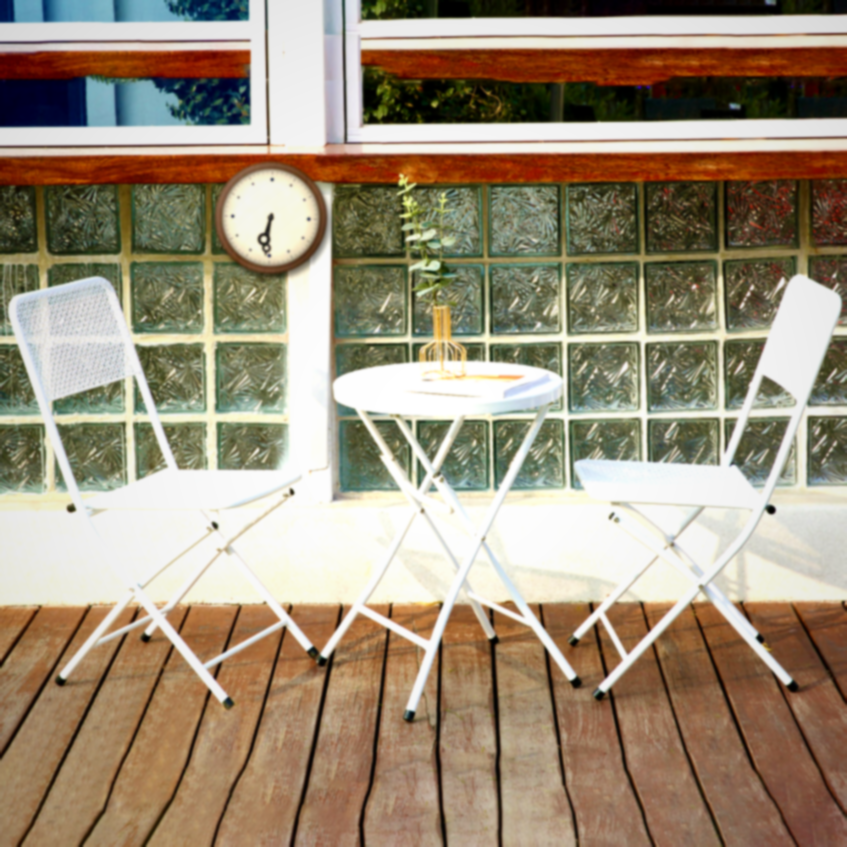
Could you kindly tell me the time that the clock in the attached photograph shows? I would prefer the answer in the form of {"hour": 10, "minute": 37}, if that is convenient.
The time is {"hour": 6, "minute": 31}
